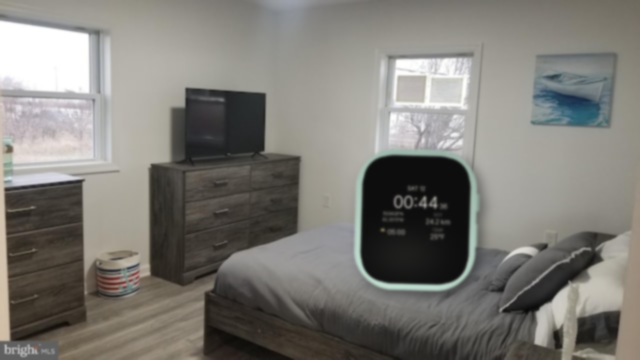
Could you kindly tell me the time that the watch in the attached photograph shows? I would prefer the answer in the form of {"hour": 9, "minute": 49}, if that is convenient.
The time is {"hour": 0, "minute": 44}
